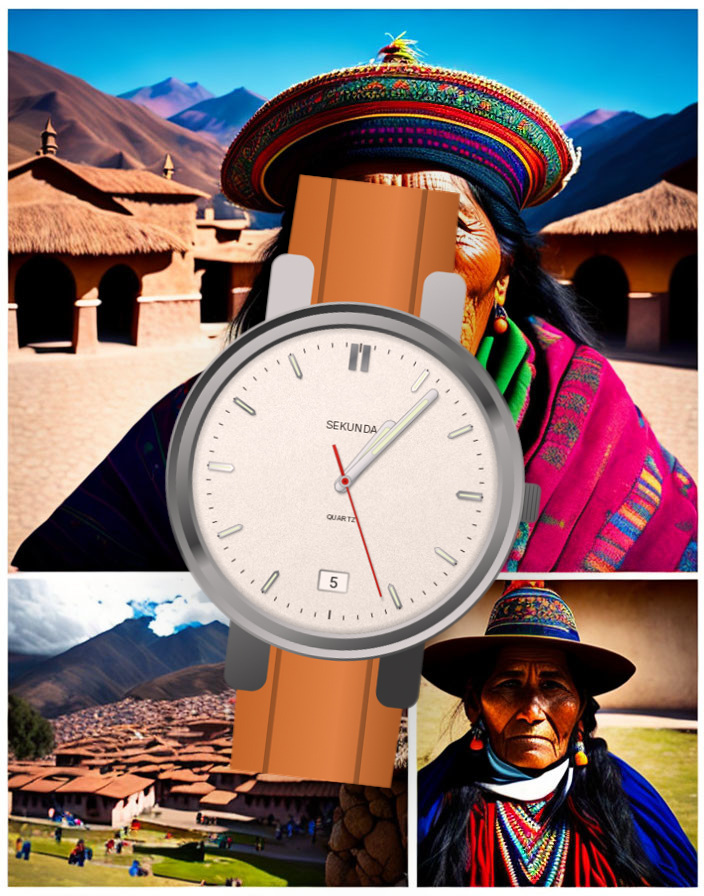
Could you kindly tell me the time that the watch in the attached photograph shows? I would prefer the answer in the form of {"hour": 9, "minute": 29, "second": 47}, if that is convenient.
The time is {"hour": 1, "minute": 6, "second": 26}
